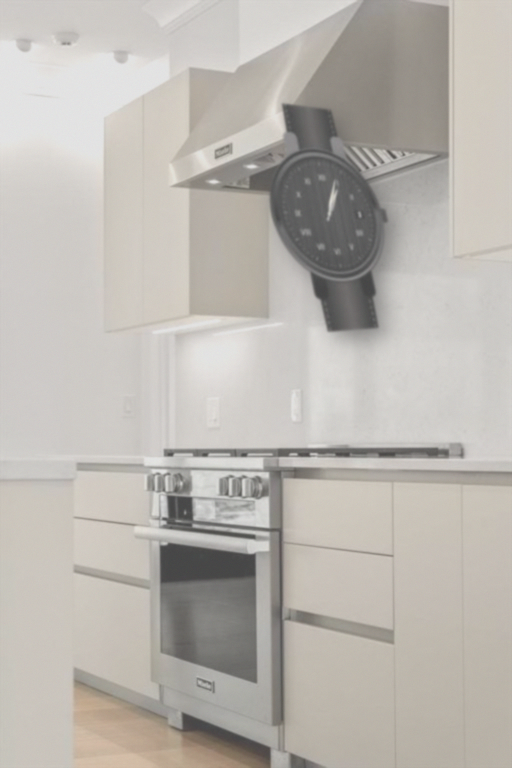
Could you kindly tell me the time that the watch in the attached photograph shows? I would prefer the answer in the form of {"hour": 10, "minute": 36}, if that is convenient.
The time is {"hour": 1, "minute": 4}
